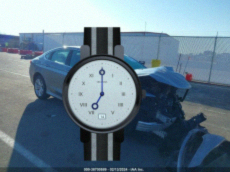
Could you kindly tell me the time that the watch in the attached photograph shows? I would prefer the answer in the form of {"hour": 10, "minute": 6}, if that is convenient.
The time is {"hour": 7, "minute": 0}
